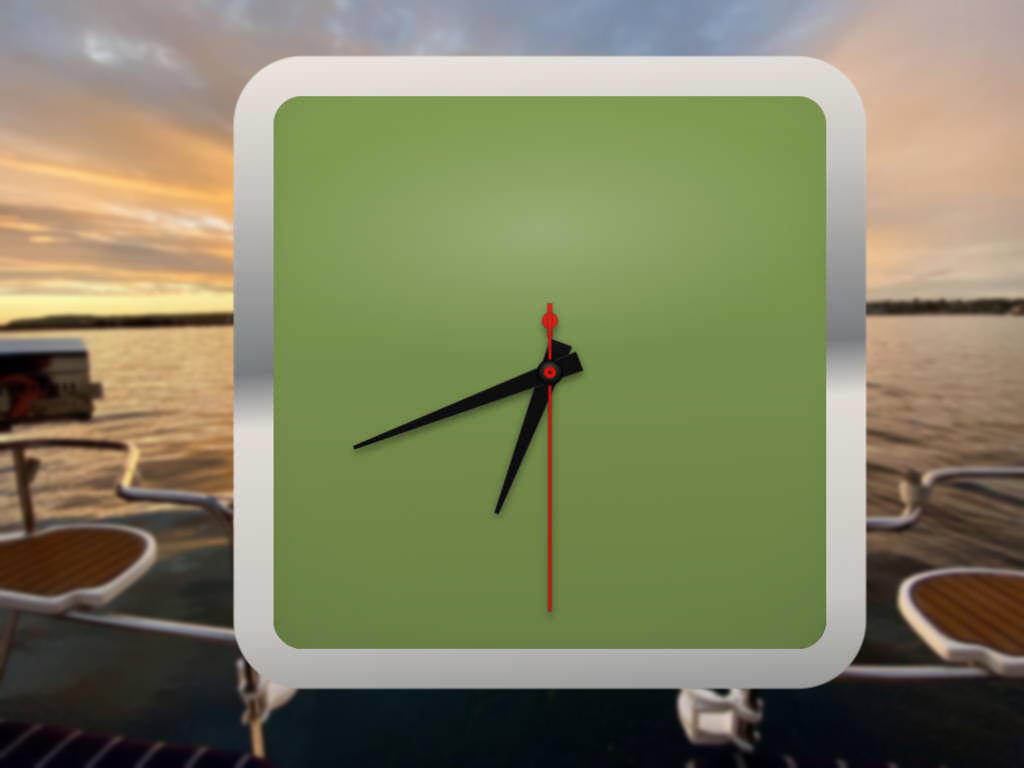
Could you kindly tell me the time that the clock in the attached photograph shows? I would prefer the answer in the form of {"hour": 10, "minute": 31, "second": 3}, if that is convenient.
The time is {"hour": 6, "minute": 41, "second": 30}
